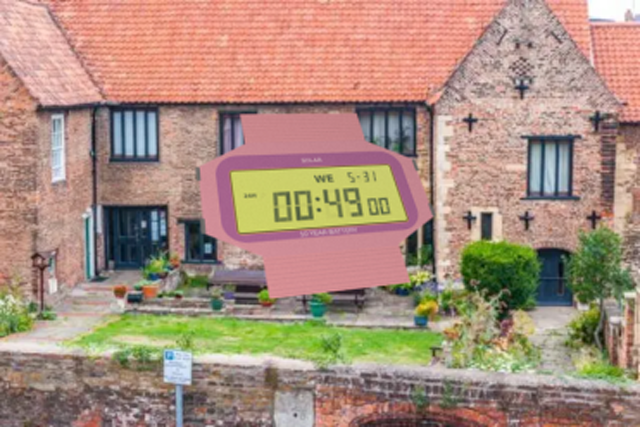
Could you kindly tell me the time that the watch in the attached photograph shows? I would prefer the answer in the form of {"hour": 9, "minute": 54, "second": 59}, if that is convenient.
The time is {"hour": 0, "minute": 49, "second": 0}
